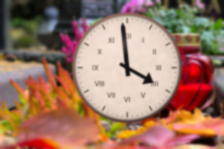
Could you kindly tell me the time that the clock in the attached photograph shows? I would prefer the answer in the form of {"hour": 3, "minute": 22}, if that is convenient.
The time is {"hour": 3, "minute": 59}
